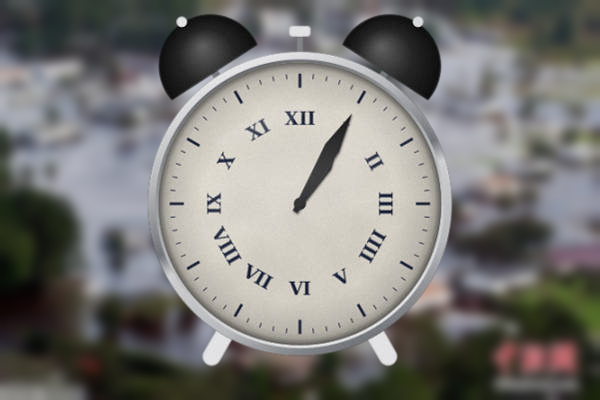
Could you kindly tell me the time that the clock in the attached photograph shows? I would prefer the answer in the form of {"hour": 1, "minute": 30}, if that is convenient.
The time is {"hour": 1, "minute": 5}
